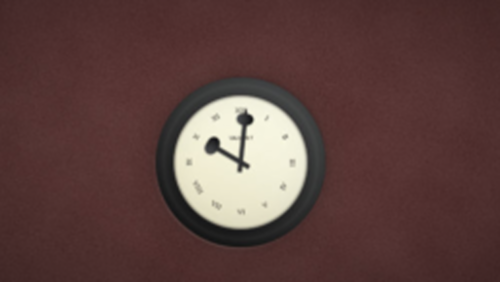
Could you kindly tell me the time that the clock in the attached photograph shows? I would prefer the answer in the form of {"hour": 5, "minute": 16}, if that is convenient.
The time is {"hour": 10, "minute": 1}
